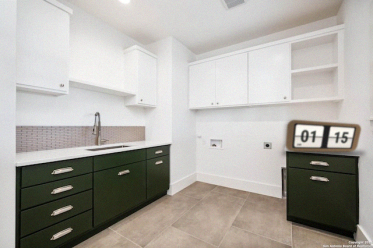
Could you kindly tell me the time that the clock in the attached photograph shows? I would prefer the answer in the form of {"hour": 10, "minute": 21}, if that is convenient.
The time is {"hour": 1, "minute": 15}
